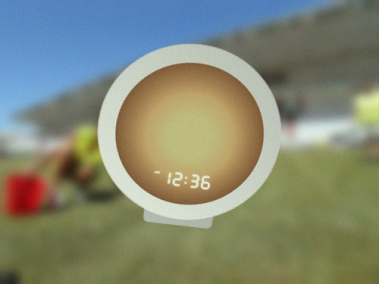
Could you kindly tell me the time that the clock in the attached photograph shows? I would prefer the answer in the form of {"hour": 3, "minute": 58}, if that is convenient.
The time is {"hour": 12, "minute": 36}
